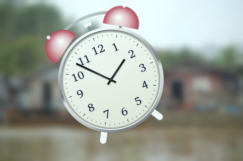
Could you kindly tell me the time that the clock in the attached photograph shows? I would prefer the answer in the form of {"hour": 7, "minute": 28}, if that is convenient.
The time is {"hour": 1, "minute": 53}
